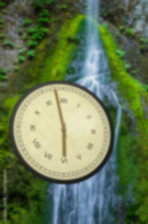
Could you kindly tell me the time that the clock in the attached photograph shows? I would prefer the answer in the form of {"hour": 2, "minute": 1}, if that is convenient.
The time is {"hour": 5, "minute": 58}
